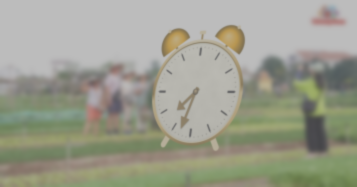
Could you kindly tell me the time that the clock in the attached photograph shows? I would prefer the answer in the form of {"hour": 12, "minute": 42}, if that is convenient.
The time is {"hour": 7, "minute": 33}
